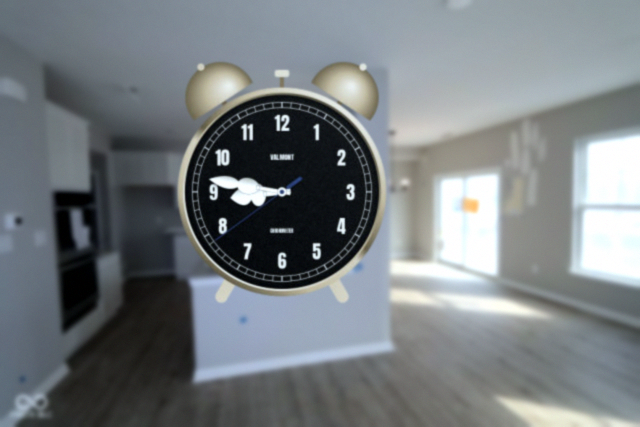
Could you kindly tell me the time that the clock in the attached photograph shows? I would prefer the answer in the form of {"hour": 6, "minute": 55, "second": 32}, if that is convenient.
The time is {"hour": 8, "minute": 46, "second": 39}
